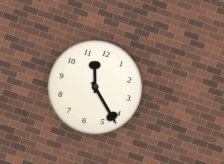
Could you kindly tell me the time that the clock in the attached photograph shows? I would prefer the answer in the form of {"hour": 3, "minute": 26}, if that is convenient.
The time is {"hour": 11, "minute": 22}
